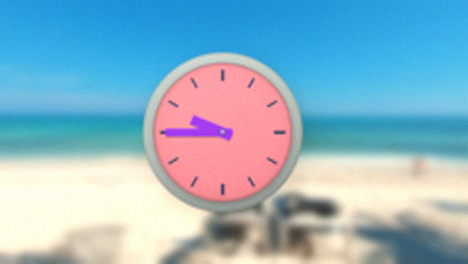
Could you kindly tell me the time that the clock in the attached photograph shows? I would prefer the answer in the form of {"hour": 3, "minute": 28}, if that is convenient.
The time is {"hour": 9, "minute": 45}
